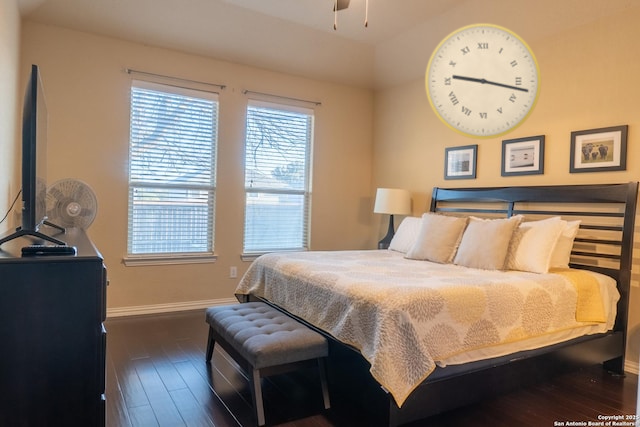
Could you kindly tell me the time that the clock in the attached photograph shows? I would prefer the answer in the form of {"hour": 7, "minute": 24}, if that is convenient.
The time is {"hour": 9, "minute": 17}
